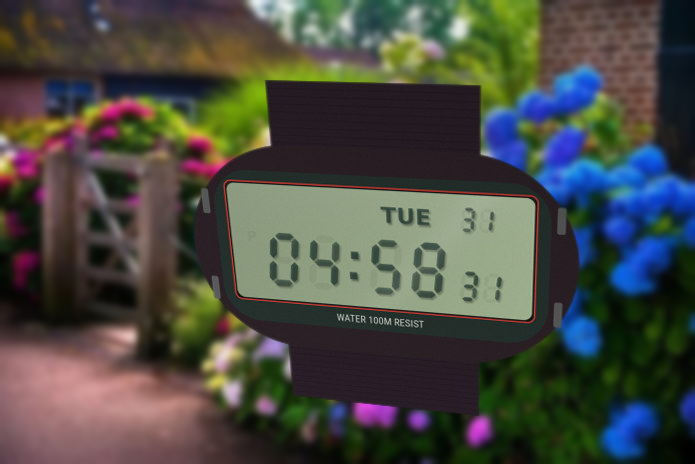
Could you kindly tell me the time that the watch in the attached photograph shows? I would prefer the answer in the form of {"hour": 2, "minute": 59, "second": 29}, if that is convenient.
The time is {"hour": 4, "minute": 58, "second": 31}
